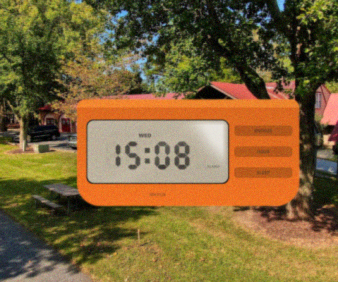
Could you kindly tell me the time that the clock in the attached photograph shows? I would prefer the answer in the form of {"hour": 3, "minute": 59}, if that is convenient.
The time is {"hour": 15, "minute": 8}
